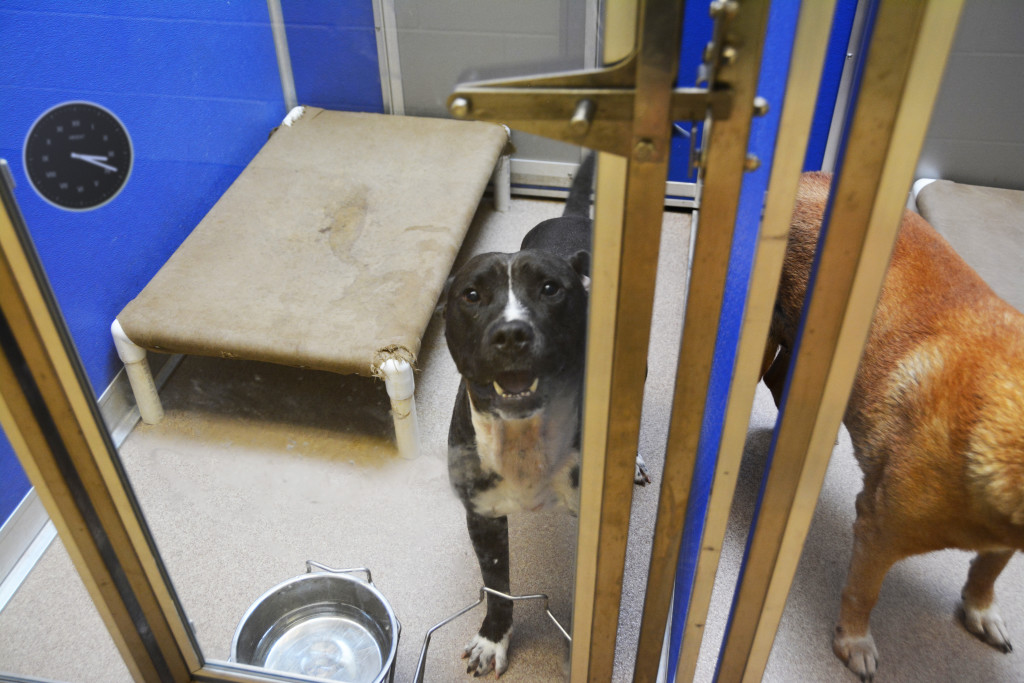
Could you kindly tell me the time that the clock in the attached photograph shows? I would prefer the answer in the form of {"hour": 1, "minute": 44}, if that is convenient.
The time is {"hour": 3, "minute": 19}
